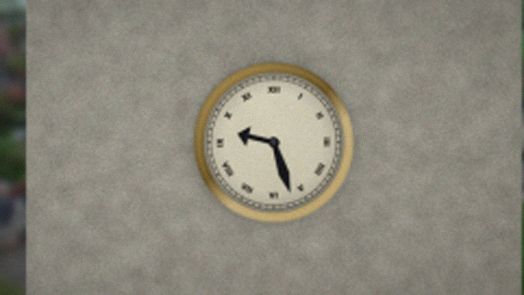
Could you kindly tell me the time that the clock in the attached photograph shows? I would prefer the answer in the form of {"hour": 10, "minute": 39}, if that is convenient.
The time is {"hour": 9, "minute": 27}
